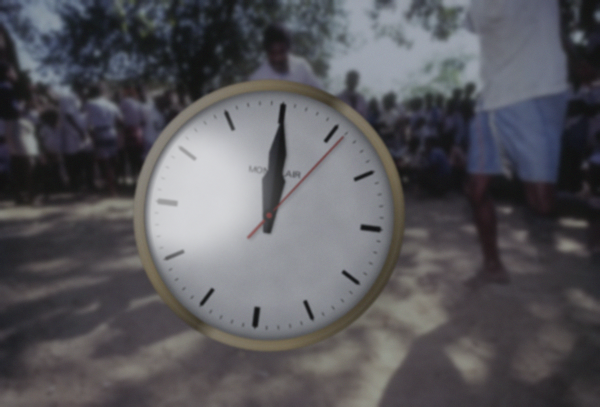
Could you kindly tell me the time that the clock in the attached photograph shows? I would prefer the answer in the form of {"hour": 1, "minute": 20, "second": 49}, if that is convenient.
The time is {"hour": 12, "minute": 0, "second": 6}
